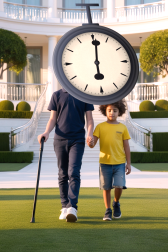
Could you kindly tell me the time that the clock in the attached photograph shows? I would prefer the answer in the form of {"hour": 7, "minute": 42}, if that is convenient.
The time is {"hour": 6, "minute": 1}
